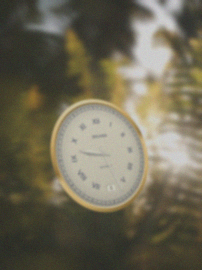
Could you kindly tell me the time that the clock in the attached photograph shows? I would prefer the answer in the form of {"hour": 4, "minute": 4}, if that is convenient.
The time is {"hour": 9, "minute": 27}
